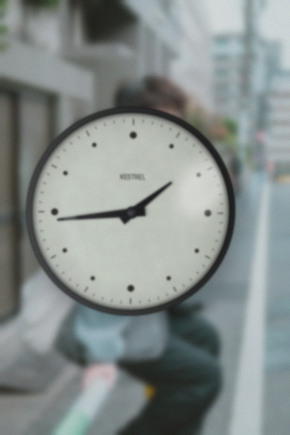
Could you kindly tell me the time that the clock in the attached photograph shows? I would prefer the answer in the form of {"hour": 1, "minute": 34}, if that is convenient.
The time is {"hour": 1, "minute": 44}
